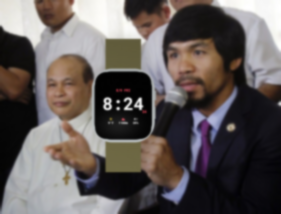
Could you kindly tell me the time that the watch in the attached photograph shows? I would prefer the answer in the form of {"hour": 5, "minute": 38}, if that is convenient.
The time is {"hour": 8, "minute": 24}
